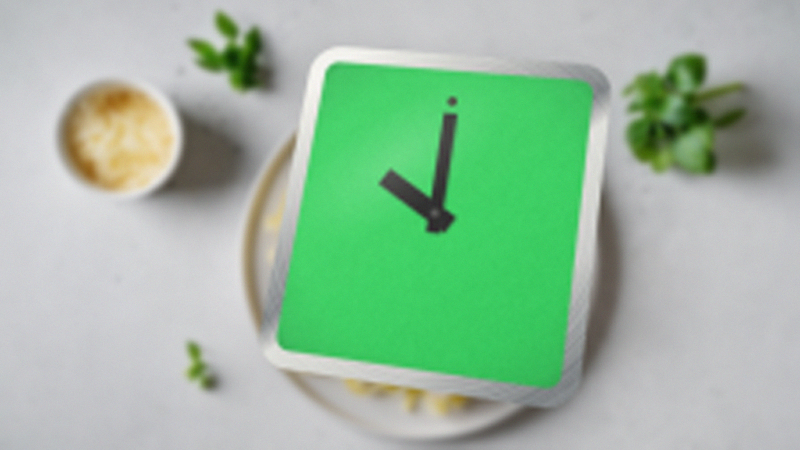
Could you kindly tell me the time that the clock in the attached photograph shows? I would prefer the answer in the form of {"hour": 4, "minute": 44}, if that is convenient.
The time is {"hour": 10, "minute": 0}
